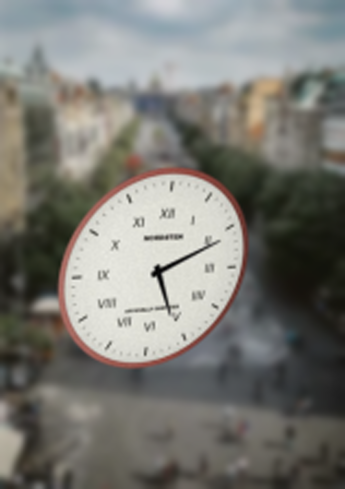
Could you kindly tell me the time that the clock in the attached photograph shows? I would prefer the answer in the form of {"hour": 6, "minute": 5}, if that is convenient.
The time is {"hour": 5, "minute": 11}
